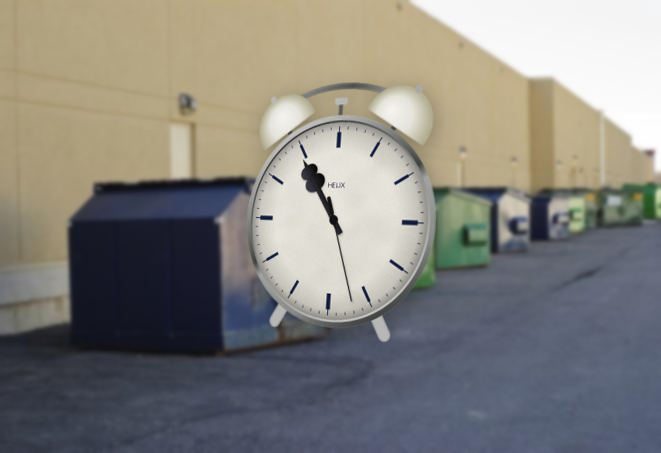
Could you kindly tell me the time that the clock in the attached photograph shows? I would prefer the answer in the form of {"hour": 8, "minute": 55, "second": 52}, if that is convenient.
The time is {"hour": 10, "minute": 54, "second": 27}
